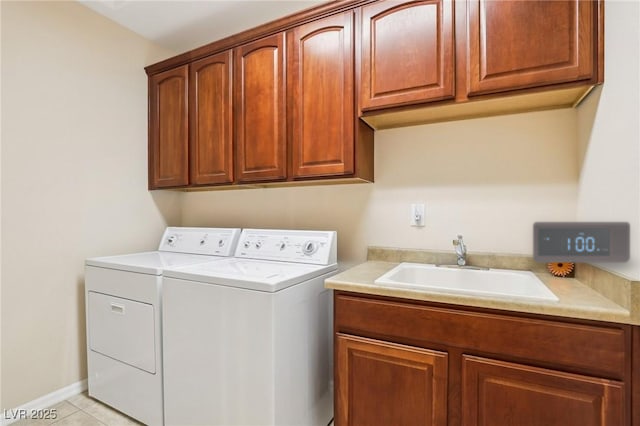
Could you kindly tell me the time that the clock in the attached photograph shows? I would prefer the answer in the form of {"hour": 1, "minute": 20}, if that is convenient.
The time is {"hour": 1, "minute": 0}
